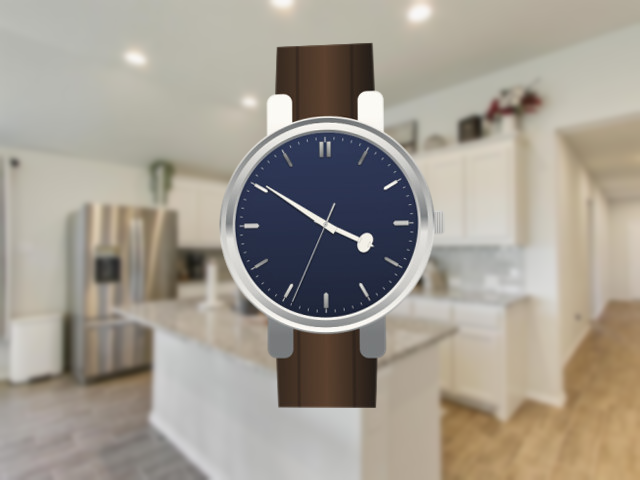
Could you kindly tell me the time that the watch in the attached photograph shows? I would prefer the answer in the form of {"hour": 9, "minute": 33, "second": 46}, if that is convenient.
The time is {"hour": 3, "minute": 50, "second": 34}
